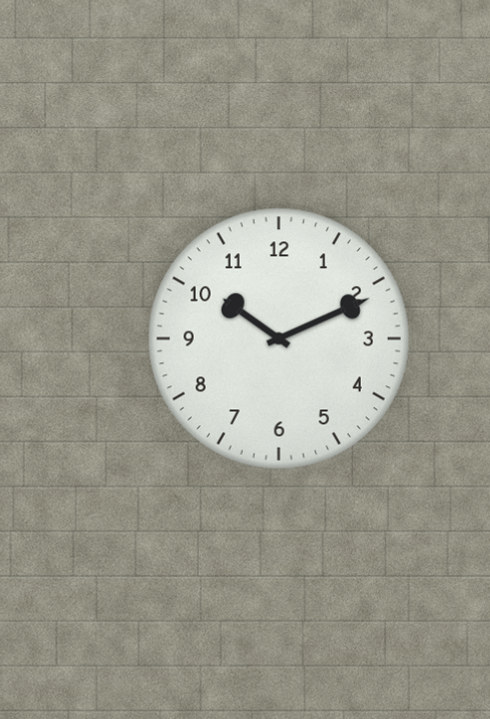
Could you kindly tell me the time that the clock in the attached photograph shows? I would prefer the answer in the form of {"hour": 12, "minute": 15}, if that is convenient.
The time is {"hour": 10, "minute": 11}
